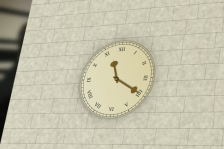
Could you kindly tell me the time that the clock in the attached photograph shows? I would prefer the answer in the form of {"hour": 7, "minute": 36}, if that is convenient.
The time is {"hour": 11, "minute": 20}
